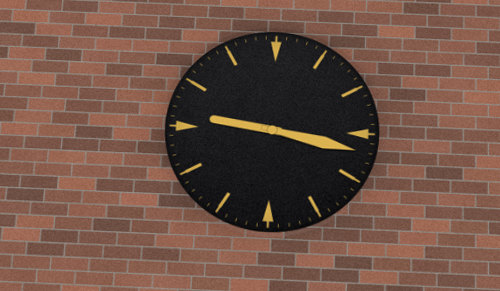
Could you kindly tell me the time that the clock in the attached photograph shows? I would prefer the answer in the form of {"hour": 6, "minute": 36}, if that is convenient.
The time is {"hour": 9, "minute": 17}
